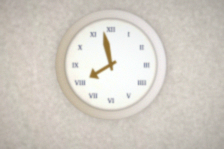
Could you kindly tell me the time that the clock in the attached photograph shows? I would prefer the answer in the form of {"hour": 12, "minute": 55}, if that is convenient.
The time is {"hour": 7, "minute": 58}
